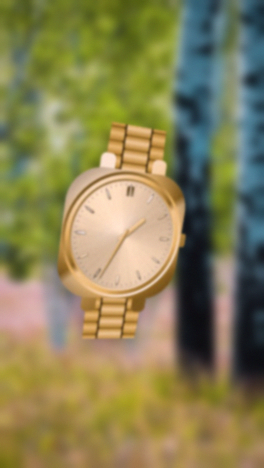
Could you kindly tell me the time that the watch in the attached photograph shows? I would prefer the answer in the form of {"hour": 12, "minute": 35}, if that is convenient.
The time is {"hour": 1, "minute": 34}
